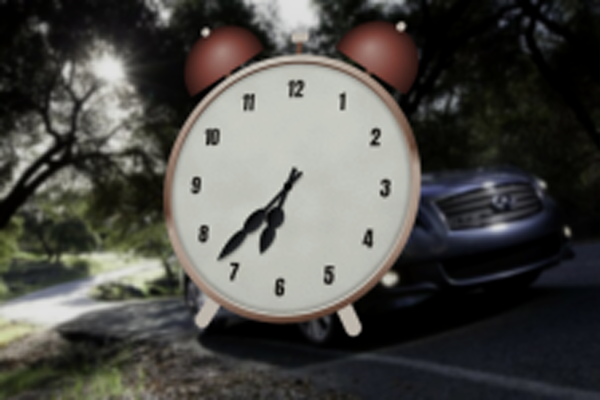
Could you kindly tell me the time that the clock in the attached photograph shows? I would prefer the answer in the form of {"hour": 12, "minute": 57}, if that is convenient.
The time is {"hour": 6, "minute": 37}
